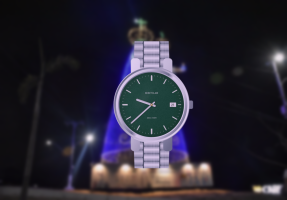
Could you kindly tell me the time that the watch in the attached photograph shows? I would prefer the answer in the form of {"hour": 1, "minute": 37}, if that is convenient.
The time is {"hour": 9, "minute": 38}
